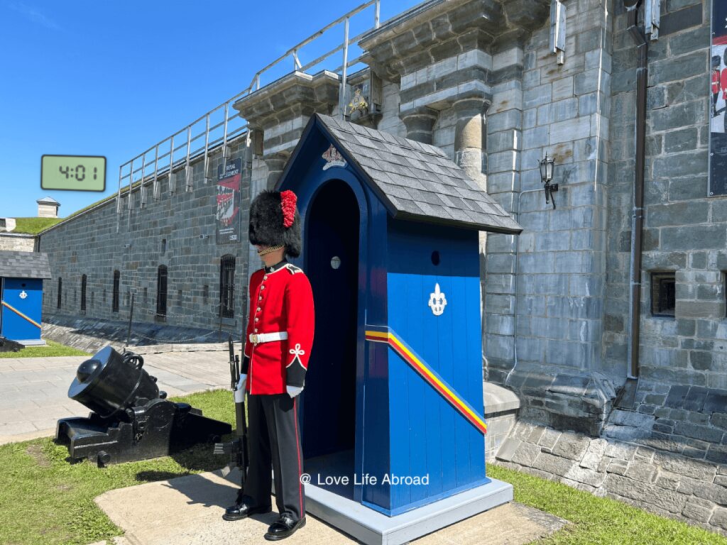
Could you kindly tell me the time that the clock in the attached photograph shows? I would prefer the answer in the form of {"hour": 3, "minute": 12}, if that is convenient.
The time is {"hour": 4, "minute": 1}
